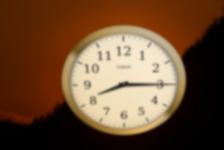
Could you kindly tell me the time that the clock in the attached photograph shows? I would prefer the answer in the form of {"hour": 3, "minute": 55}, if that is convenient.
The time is {"hour": 8, "minute": 15}
